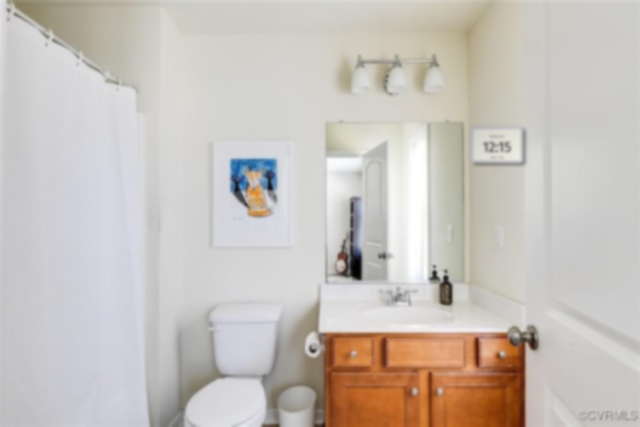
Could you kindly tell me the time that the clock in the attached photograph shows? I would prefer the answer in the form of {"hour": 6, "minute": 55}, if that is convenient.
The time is {"hour": 12, "minute": 15}
